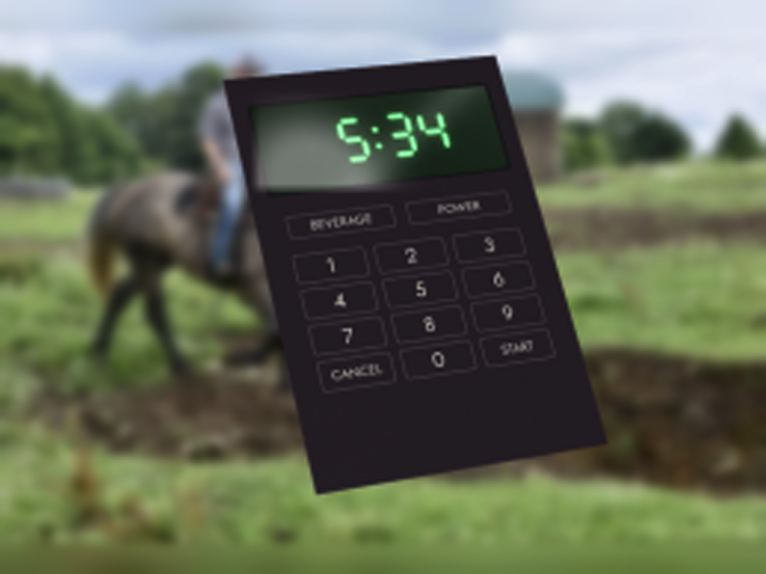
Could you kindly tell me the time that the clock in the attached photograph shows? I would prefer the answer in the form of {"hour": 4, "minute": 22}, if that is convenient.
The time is {"hour": 5, "minute": 34}
